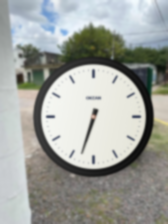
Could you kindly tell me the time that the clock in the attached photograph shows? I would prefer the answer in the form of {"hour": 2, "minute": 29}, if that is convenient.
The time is {"hour": 6, "minute": 33}
